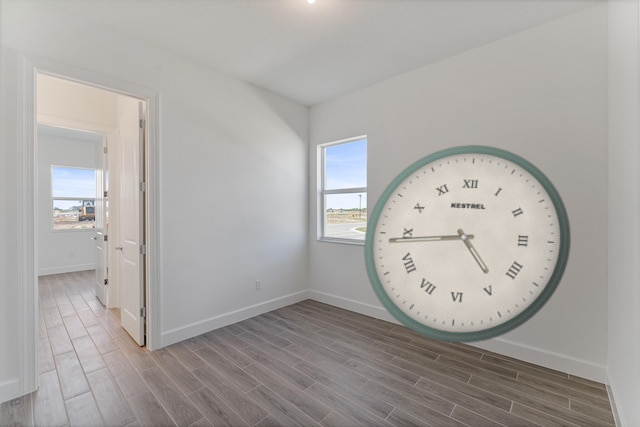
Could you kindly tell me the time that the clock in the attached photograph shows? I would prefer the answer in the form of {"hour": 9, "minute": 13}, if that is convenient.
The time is {"hour": 4, "minute": 44}
